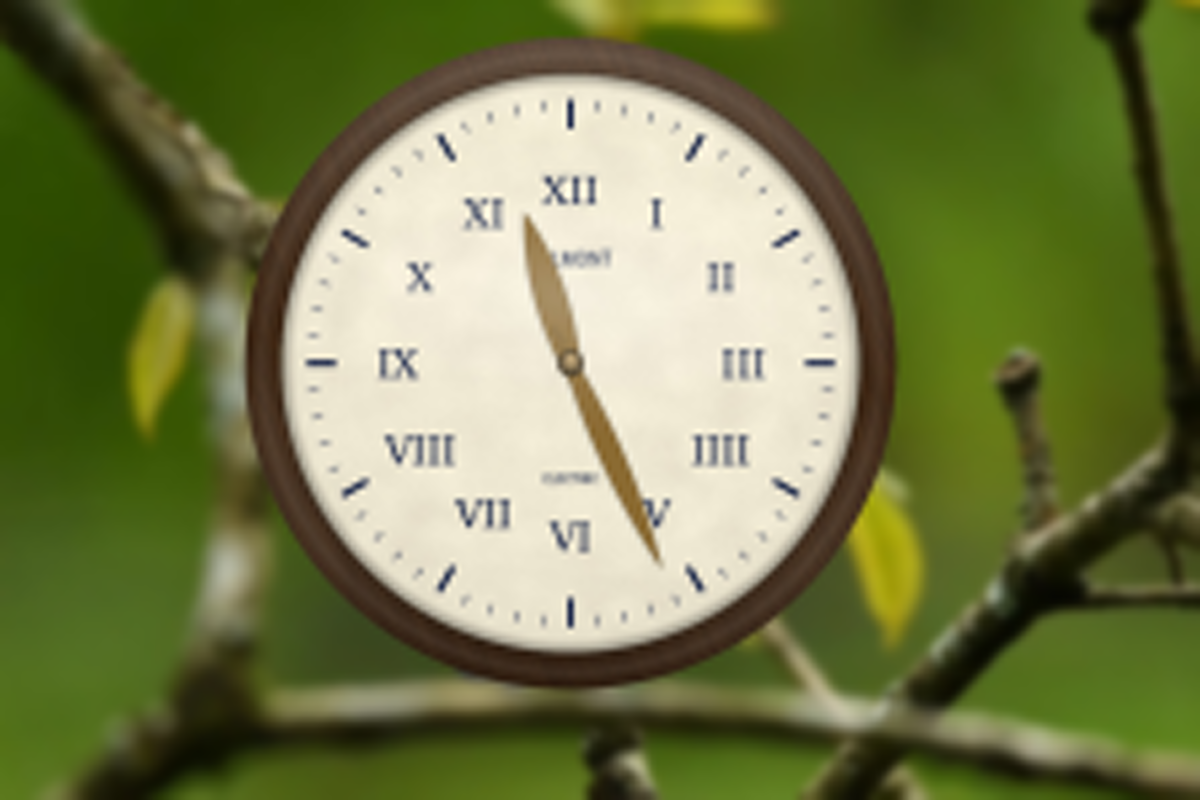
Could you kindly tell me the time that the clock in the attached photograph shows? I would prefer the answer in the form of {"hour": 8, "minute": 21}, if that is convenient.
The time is {"hour": 11, "minute": 26}
